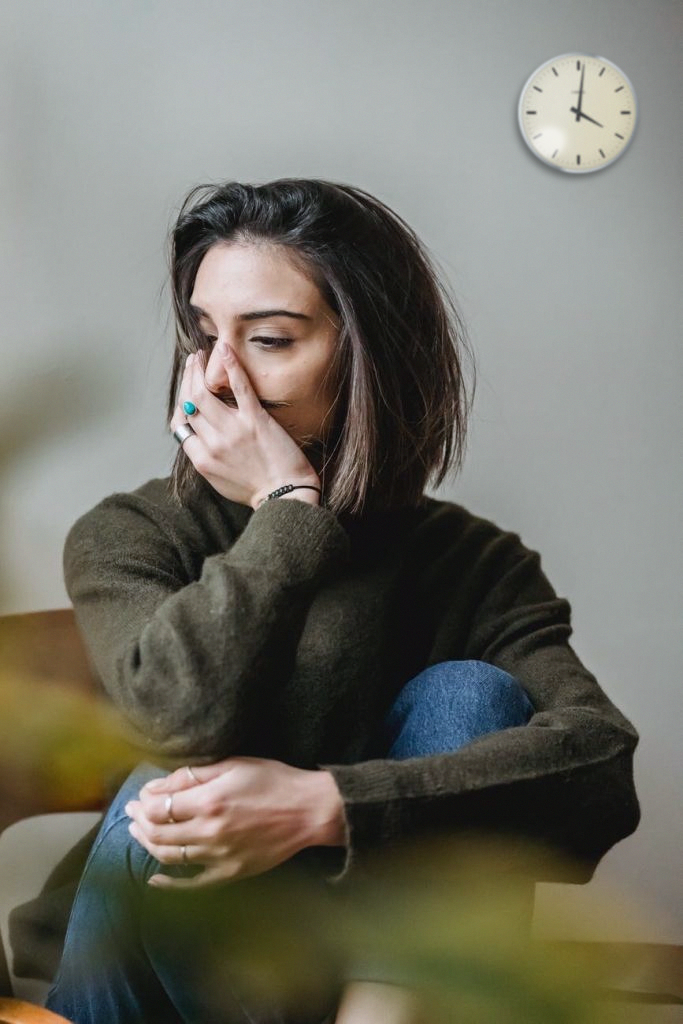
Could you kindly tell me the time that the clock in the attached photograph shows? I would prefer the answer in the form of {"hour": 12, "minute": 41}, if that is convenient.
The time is {"hour": 4, "minute": 1}
